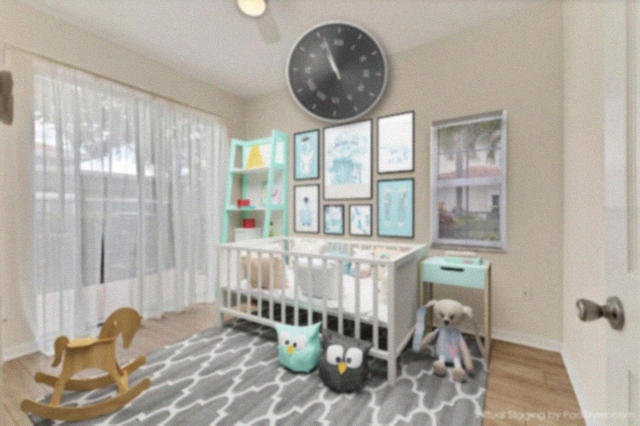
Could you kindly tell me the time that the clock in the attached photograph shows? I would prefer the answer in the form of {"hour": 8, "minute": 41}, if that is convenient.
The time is {"hour": 10, "minute": 56}
